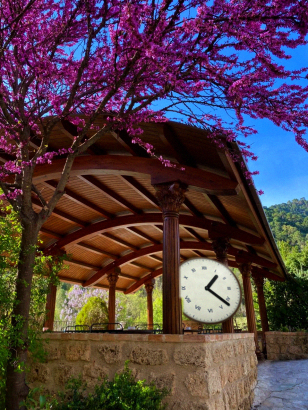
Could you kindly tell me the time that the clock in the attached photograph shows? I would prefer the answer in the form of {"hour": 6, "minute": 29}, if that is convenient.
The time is {"hour": 1, "minute": 22}
